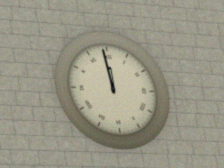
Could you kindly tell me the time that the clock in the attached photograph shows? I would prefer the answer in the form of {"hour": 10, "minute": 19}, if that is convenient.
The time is {"hour": 11, "minute": 59}
